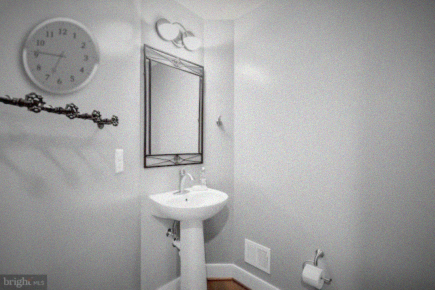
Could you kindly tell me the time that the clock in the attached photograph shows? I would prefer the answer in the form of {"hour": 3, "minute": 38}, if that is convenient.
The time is {"hour": 6, "minute": 46}
